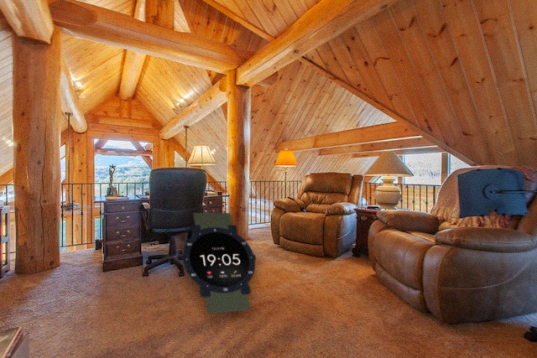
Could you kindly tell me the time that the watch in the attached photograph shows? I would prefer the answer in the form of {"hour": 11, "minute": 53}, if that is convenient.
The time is {"hour": 19, "minute": 5}
